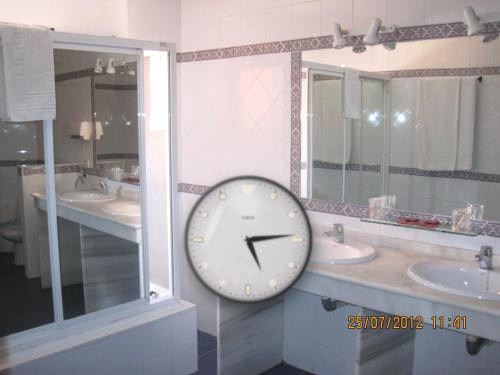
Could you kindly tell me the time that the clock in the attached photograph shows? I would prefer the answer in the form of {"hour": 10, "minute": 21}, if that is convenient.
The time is {"hour": 5, "minute": 14}
